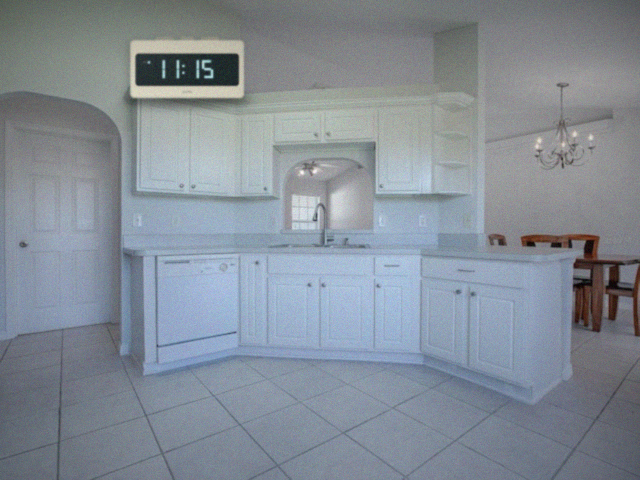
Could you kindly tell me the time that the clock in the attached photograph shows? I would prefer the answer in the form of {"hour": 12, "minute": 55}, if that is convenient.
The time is {"hour": 11, "minute": 15}
